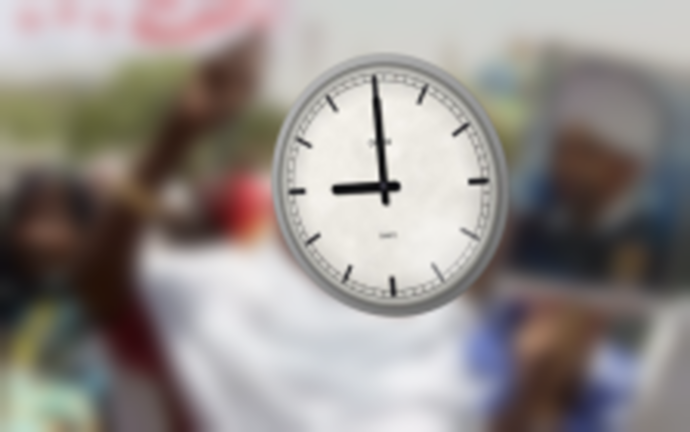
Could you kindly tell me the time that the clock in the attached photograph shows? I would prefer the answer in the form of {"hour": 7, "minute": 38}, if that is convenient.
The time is {"hour": 9, "minute": 0}
